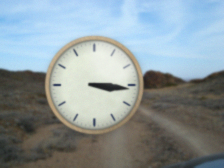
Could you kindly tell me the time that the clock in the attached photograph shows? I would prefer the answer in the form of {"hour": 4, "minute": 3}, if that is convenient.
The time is {"hour": 3, "minute": 16}
